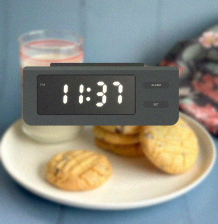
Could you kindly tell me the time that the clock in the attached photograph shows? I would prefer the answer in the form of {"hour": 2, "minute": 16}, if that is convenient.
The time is {"hour": 11, "minute": 37}
